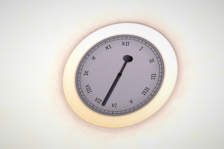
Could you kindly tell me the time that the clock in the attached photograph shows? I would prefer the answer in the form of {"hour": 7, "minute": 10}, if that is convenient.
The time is {"hour": 12, "minute": 33}
